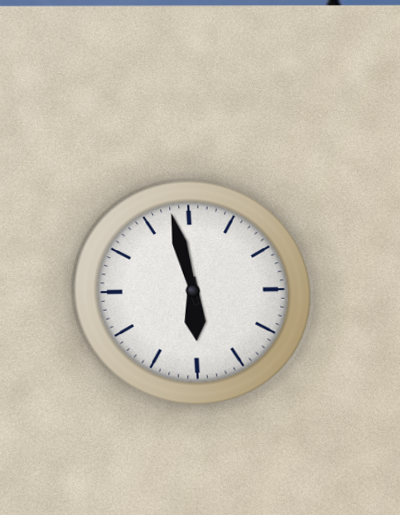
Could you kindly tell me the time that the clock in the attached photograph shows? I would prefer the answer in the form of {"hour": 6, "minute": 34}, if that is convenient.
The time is {"hour": 5, "minute": 58}
